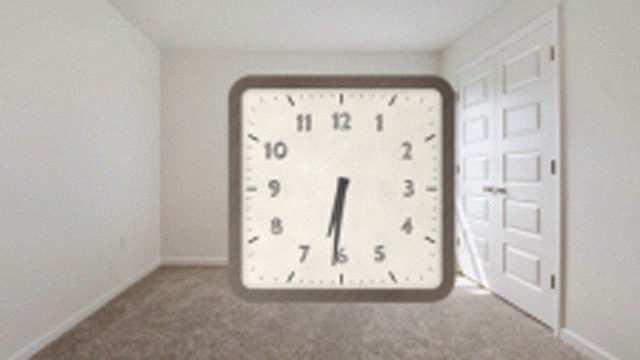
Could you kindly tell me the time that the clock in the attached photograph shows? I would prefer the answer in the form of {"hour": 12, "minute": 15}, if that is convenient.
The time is {"hour": 6, "minute": 31}
